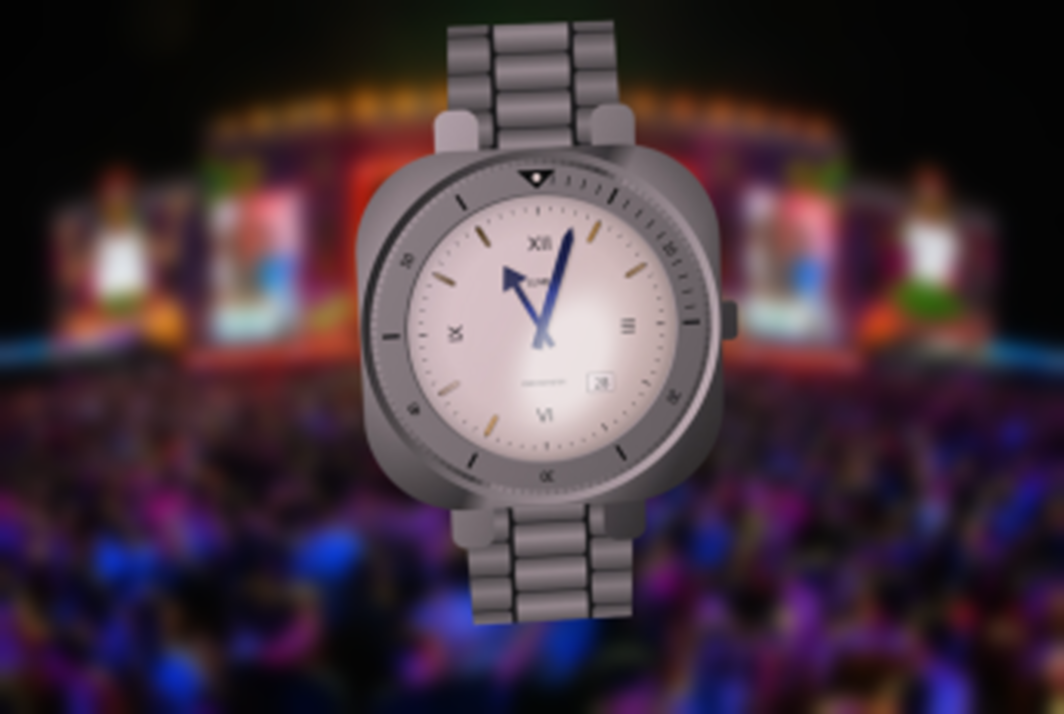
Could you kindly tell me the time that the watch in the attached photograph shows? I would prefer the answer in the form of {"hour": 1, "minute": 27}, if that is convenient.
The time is {"hour": 11, "minute": 3}
